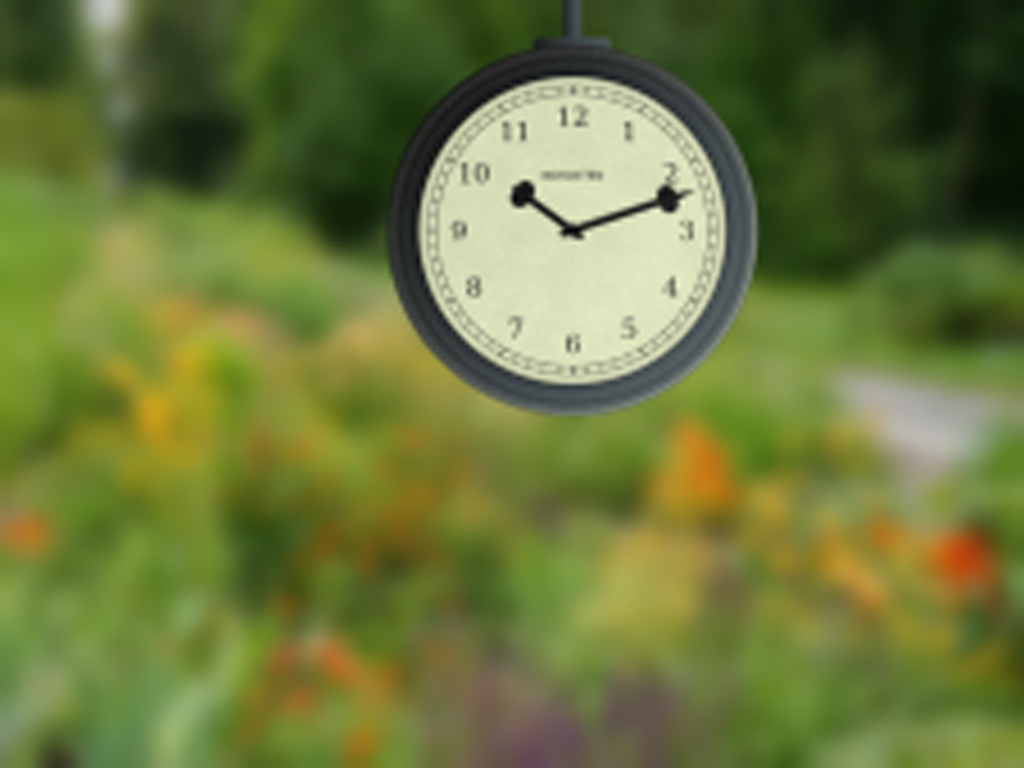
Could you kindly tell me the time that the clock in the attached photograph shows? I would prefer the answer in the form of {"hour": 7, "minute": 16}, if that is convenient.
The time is {"hour": 10, "minute": 12}
